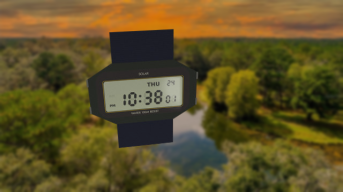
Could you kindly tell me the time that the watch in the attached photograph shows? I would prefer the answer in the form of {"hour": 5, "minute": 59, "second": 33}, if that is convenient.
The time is {"hour": 10, "minute": 38, "second": 1}
